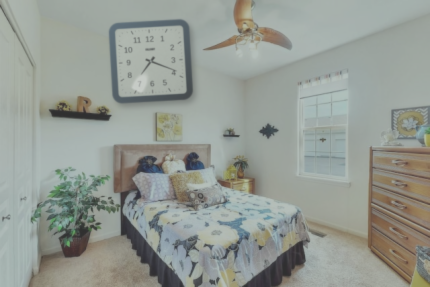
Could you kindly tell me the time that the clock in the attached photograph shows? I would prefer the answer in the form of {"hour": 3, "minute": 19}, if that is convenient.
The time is {"hour": 7, "minute": 19}
